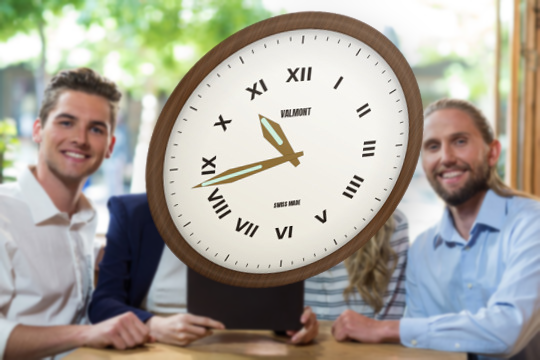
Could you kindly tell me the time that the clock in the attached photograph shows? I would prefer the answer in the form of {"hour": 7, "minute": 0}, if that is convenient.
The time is {"hour": 10, "minute": 43}
